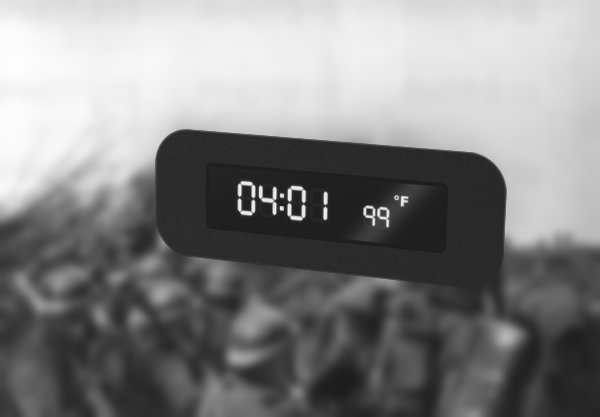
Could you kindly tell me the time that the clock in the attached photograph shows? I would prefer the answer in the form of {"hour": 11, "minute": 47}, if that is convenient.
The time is {"hour": 4, "minute": 1}
